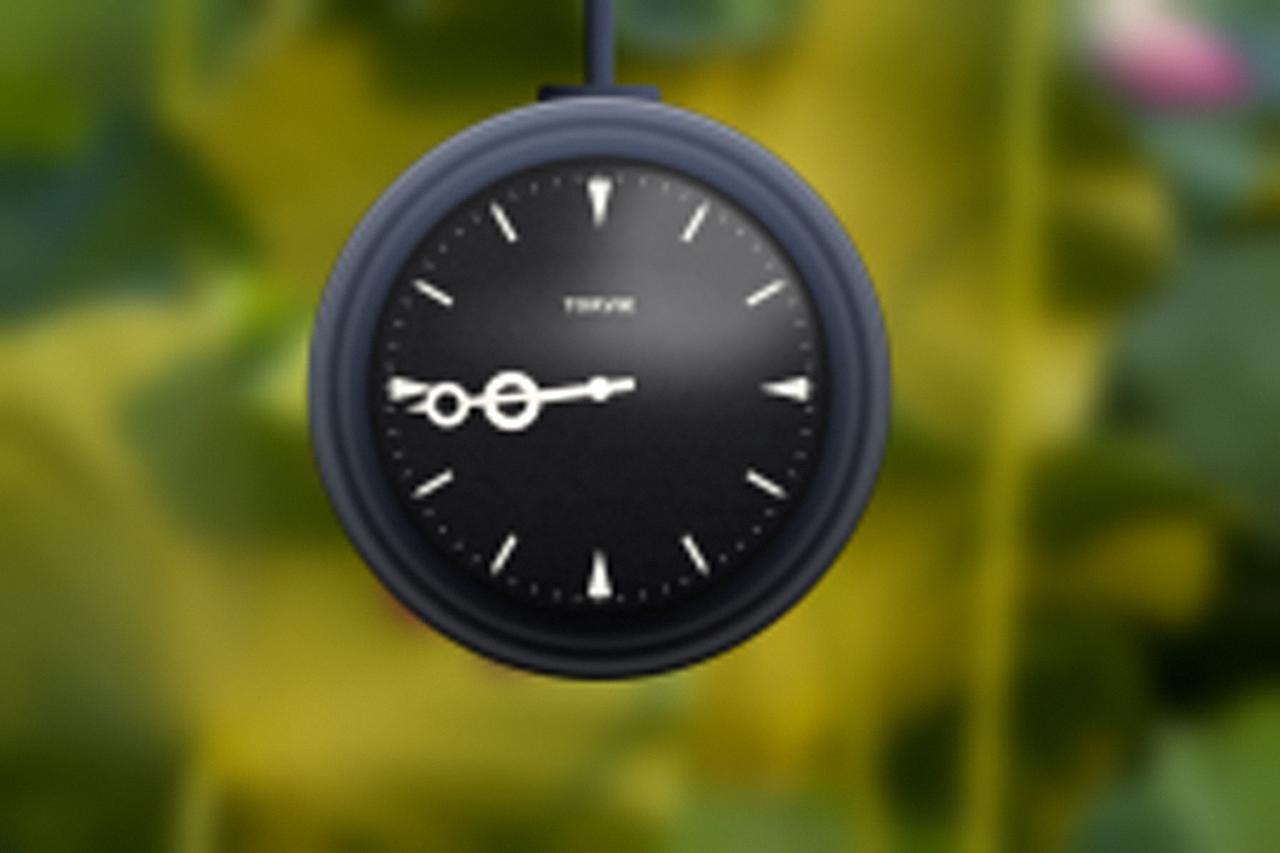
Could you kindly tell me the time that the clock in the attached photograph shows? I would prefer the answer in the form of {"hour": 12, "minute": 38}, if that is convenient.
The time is {"hour": 8, "minute": 44}
